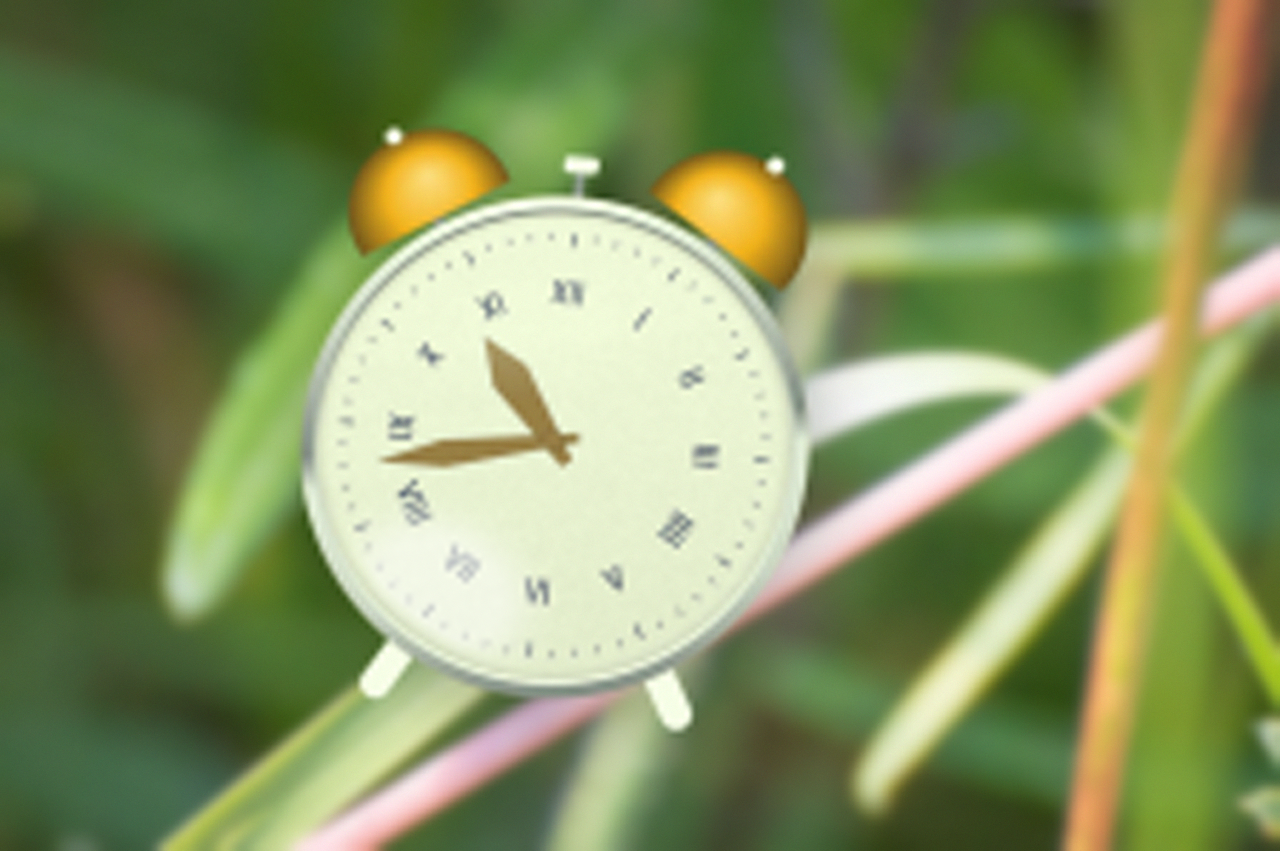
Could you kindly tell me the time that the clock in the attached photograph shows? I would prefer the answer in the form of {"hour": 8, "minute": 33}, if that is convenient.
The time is {"hour": 10, "minute": 43}
